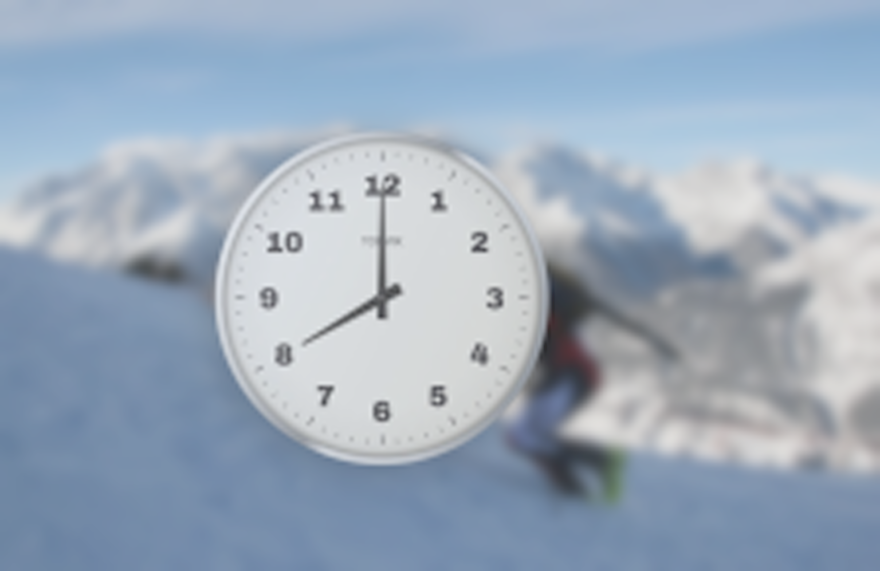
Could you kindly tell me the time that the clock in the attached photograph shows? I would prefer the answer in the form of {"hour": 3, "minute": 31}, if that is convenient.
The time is {"hour": 8, "minute": 0}
